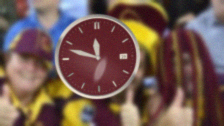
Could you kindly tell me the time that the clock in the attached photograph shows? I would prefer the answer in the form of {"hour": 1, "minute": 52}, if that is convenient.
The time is {"hour": 11, "minute": 48}
